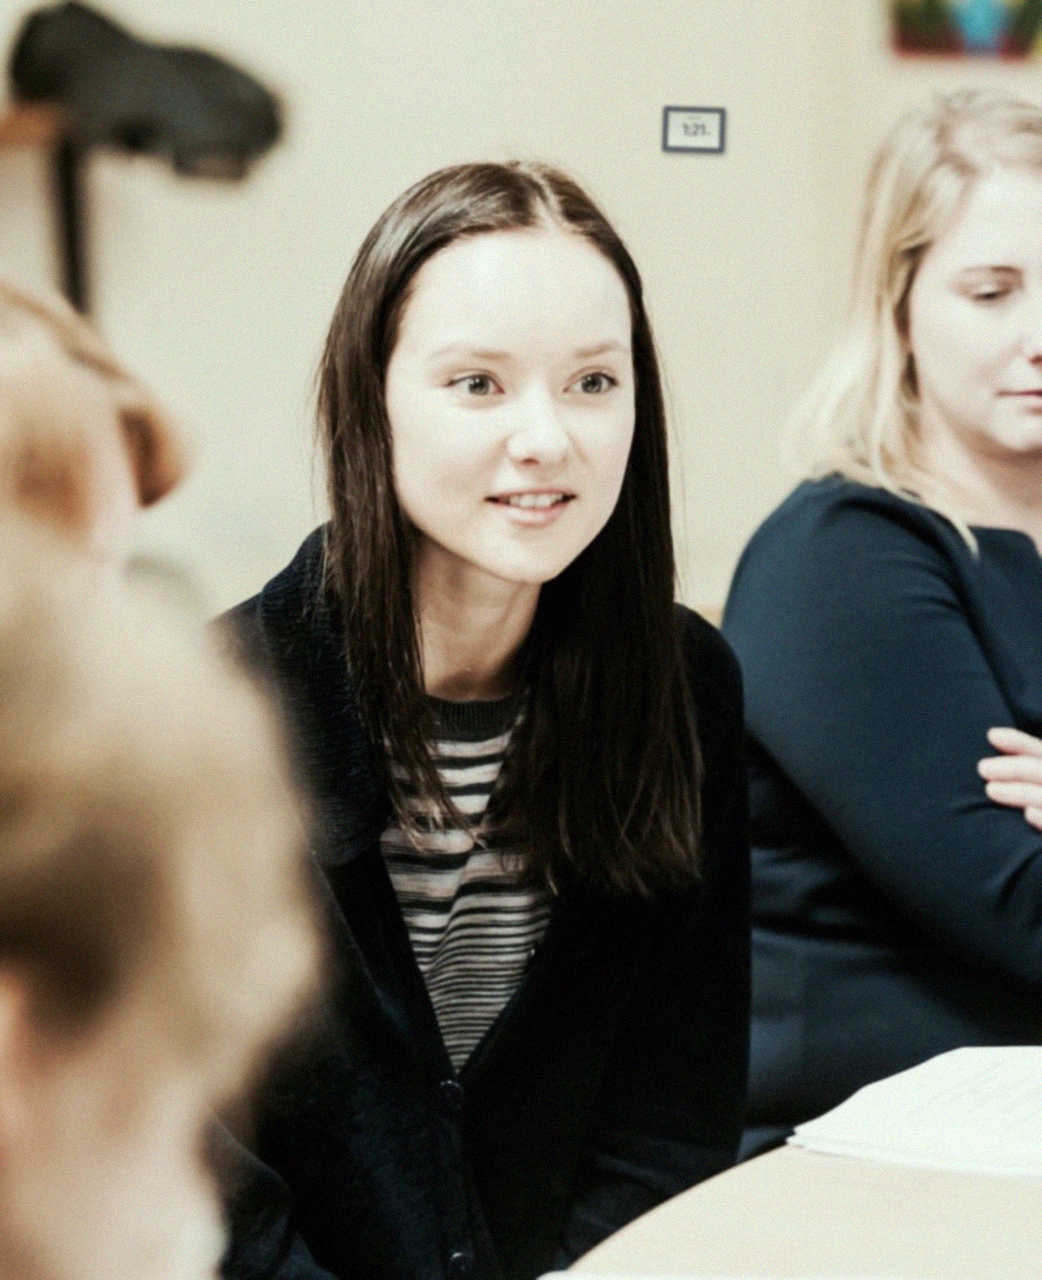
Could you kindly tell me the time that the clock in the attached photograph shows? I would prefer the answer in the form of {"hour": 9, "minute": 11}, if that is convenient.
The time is {"hour": 1, "minute": 21}
